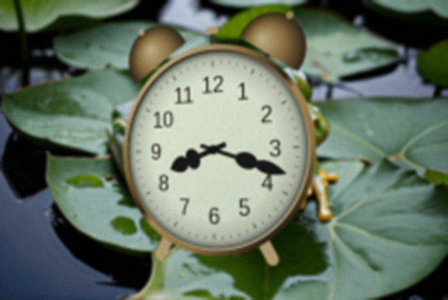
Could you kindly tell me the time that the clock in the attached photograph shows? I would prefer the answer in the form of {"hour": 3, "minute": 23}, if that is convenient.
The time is {"hour": 8, "minute": 18}
